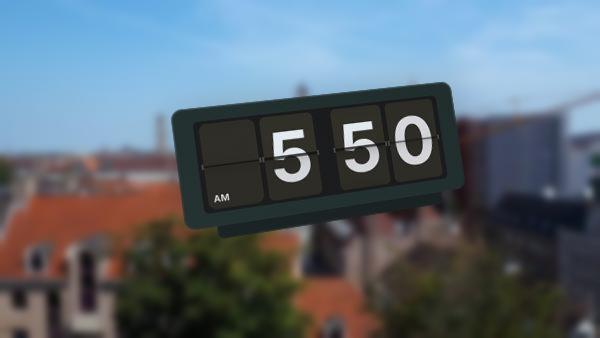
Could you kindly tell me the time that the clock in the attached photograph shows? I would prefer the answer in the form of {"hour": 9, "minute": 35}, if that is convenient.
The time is {"hour": 5, "minute": 50}
